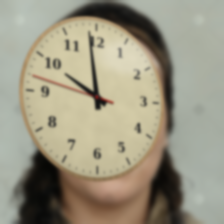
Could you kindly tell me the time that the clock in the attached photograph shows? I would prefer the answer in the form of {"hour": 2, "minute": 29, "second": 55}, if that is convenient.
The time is {"hour": 9, "minute": 58, "second": 47}
